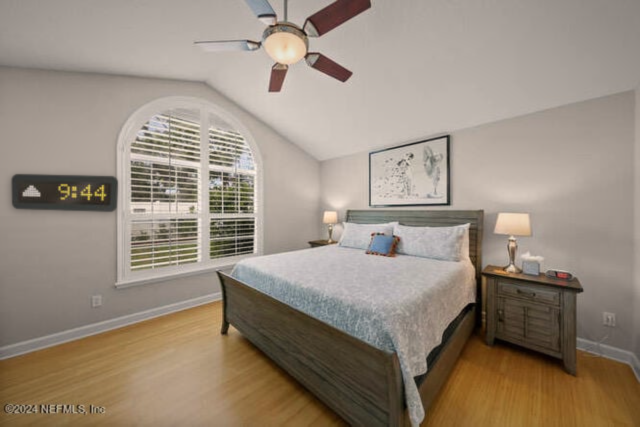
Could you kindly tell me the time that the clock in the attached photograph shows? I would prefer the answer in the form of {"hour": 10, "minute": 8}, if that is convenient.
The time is {"hour": 9, "minute": 44}
